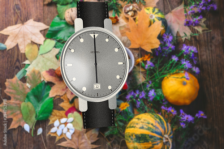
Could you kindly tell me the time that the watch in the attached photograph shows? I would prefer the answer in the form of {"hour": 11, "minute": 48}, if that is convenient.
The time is {"hour": 6, "minute": 0}
